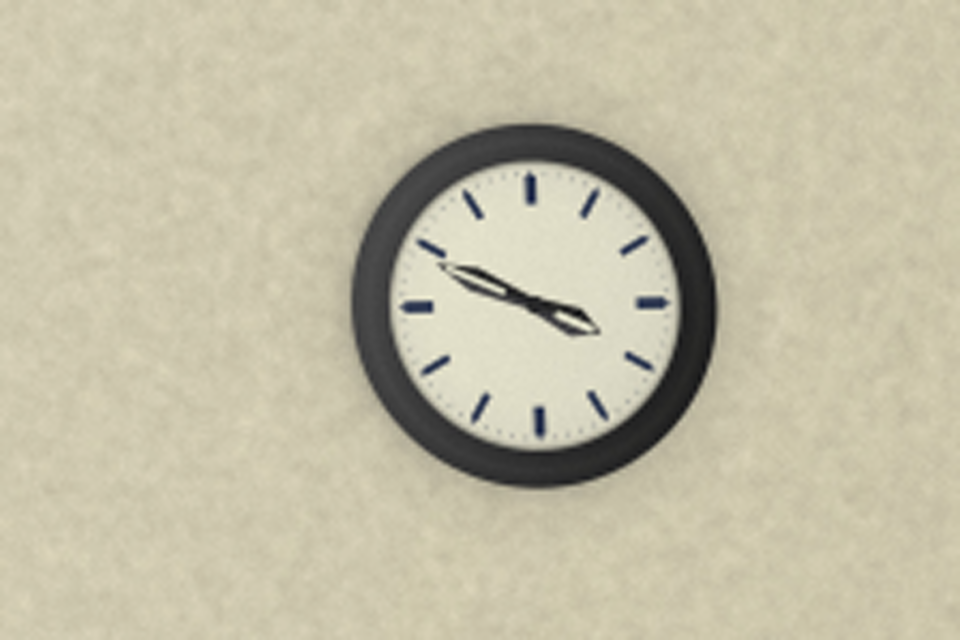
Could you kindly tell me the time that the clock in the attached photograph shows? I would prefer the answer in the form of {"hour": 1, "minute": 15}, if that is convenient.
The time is {"hour": 3, "minute": 49}
